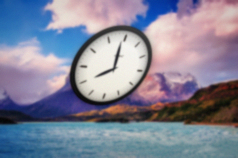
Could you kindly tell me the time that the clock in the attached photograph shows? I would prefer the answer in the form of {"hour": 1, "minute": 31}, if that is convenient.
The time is {"hour": 7, "minute": 59}
